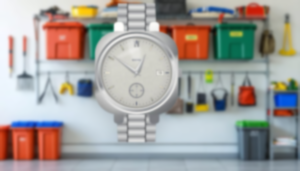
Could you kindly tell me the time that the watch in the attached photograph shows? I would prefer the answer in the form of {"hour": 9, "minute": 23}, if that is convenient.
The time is {"hour": 12, "minute": 51}
